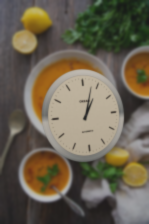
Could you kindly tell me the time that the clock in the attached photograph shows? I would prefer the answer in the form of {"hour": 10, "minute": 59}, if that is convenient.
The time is {"hour": 1, "minute": 3}
